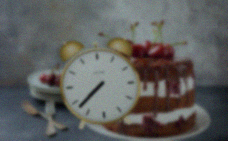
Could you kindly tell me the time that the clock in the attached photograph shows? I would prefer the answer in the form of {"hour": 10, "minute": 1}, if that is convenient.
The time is {"hour": 7, "minute": 38}
